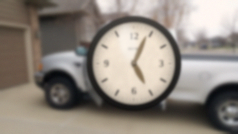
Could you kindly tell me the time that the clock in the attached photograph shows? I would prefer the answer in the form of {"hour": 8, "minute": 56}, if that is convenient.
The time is {"hour": 5, "minute": 4}
